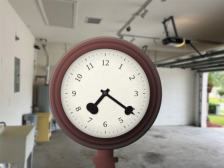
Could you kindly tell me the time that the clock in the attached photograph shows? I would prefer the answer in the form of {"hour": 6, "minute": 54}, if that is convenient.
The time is {"hour": 7, "minute": 21}
